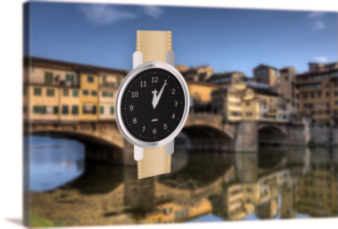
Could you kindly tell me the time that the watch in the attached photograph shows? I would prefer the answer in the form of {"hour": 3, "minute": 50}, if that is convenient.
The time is {"hour": 12, "minute": 5}
